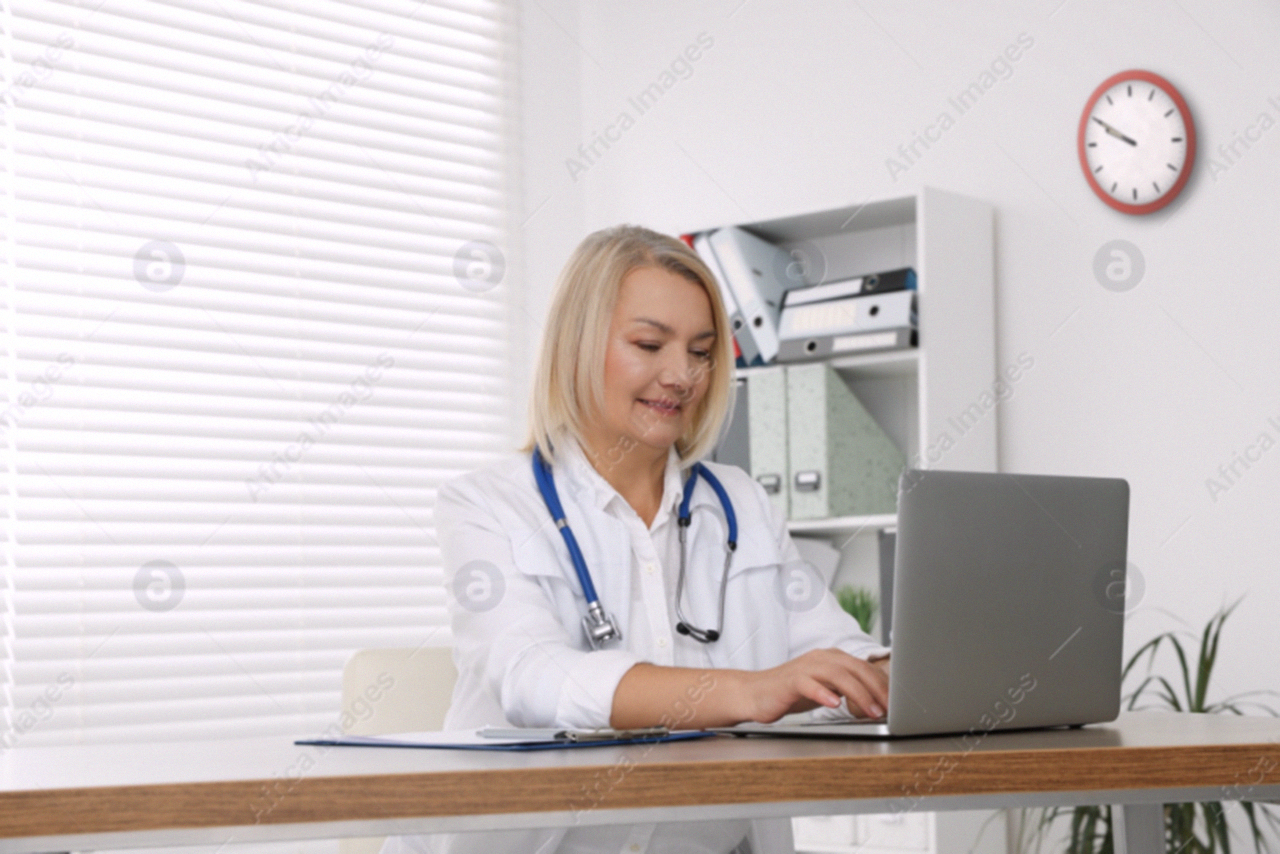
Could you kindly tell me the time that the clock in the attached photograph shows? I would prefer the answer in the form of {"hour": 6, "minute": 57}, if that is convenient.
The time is {"hour": 9, "minute": 50}
